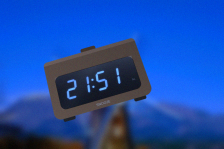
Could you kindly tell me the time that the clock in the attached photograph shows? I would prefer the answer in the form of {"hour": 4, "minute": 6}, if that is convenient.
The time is {"hour": 21, "minute": 51}
